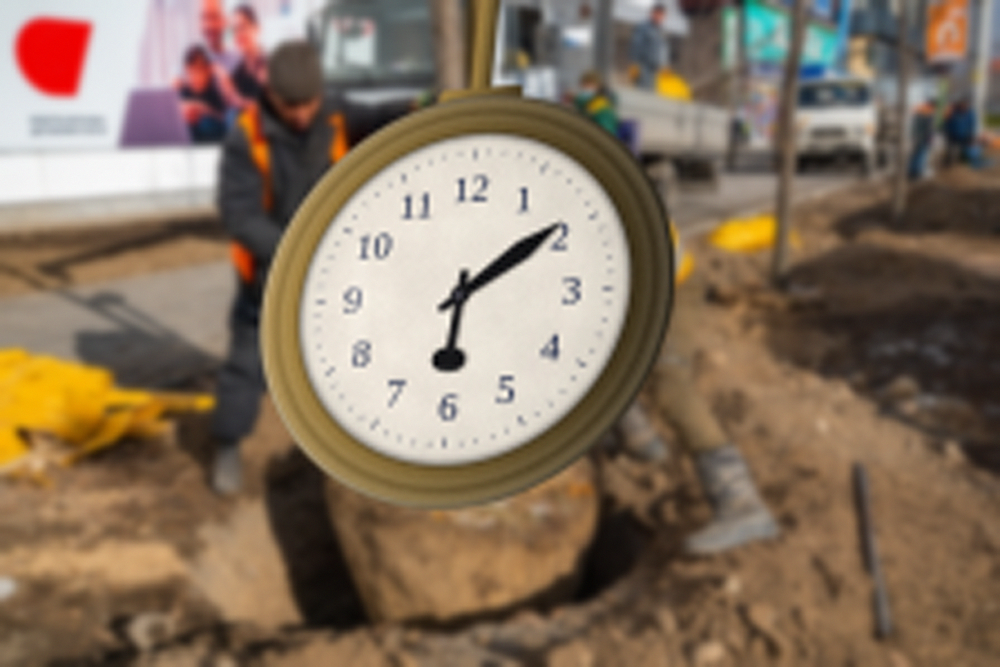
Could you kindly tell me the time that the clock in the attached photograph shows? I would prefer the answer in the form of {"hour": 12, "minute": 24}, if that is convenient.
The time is {"hour": 6, "minute": 9}
